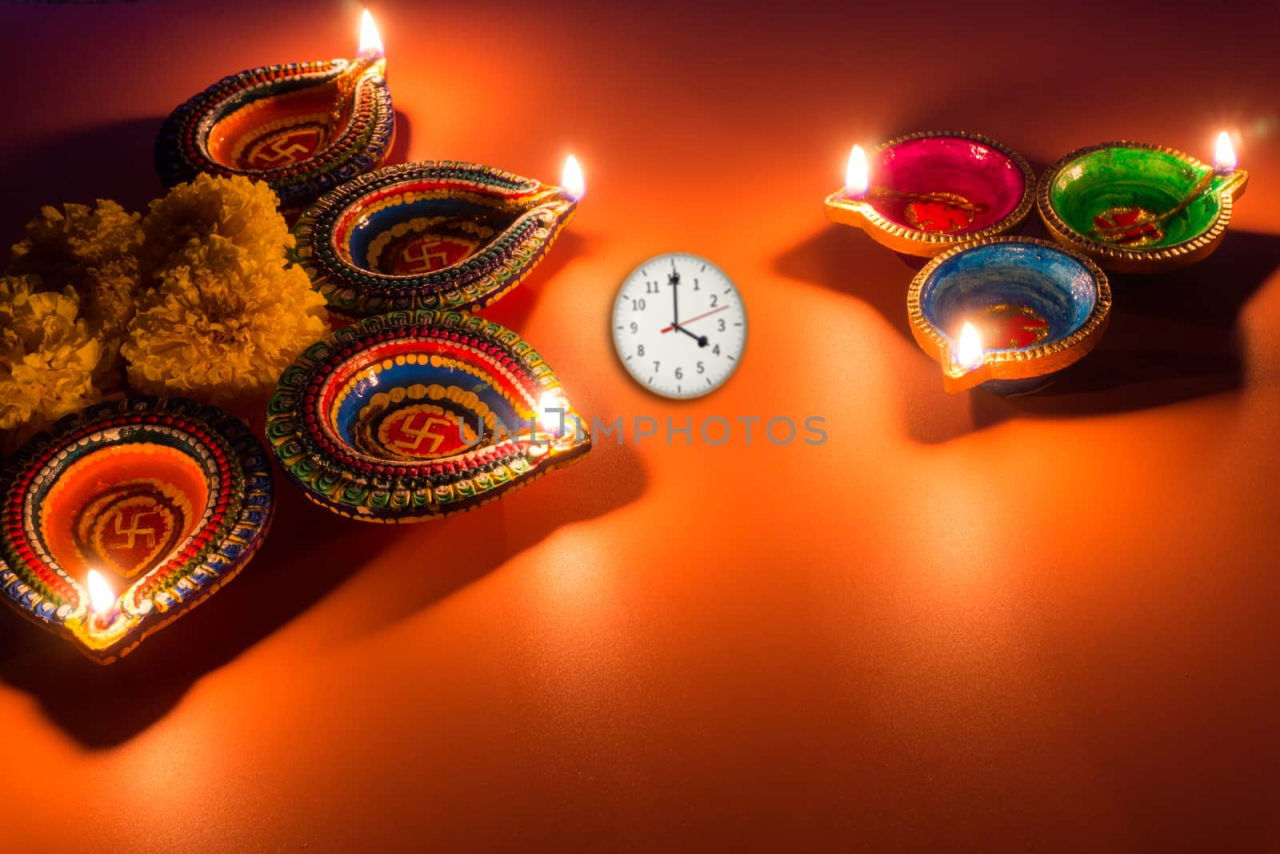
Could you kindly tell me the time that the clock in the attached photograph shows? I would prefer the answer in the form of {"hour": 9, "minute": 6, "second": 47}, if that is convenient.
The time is {"hour": 4, "minute": 0, "second": 12}
